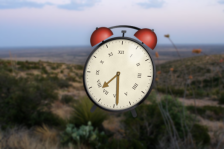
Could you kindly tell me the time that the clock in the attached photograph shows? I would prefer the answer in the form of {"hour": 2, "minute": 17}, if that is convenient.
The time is {"hour": 7, "minute": 29}
